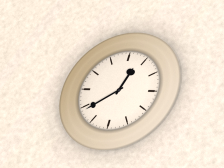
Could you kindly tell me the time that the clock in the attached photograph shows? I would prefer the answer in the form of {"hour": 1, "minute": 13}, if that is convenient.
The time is {"hour": 12, "minute": 39}
